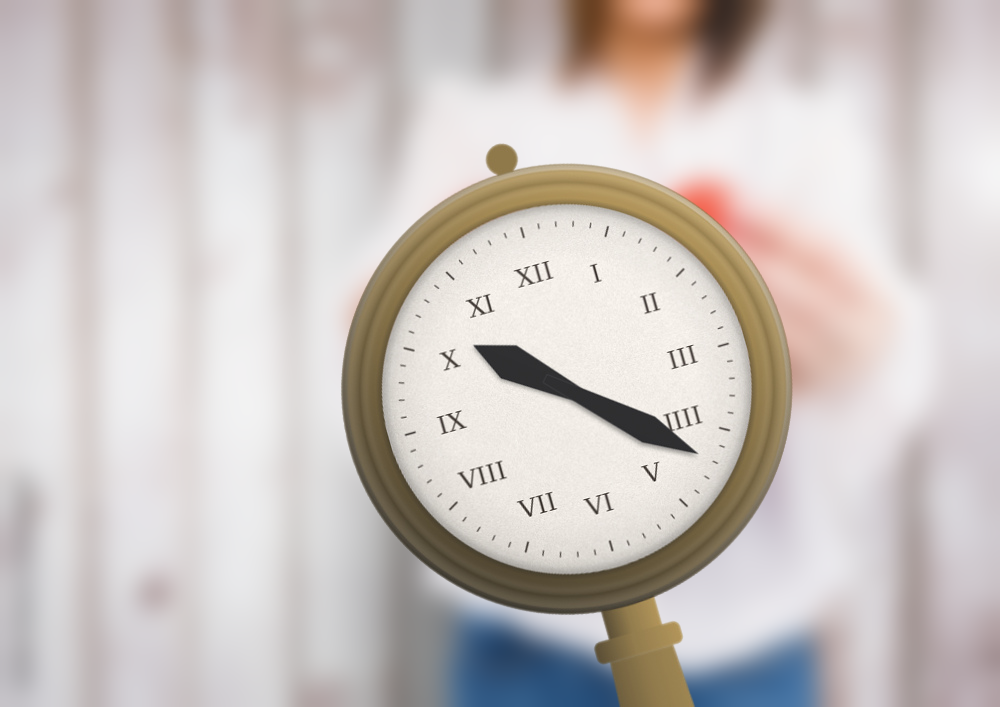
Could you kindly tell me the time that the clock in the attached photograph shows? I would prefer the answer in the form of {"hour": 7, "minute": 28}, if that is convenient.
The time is {"hour": 10, "minute": 22}
